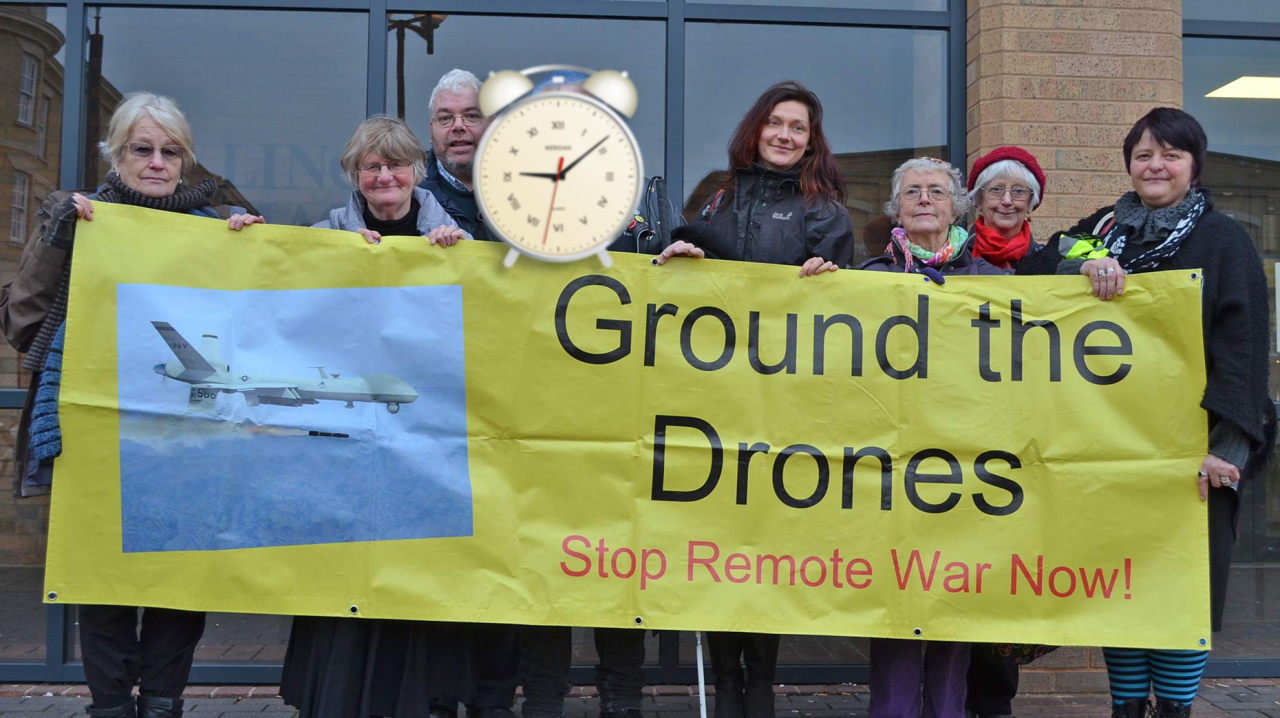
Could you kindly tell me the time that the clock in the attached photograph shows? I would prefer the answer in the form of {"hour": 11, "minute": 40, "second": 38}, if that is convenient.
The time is {"hour": 9, "minute": 8, "second": 32}
